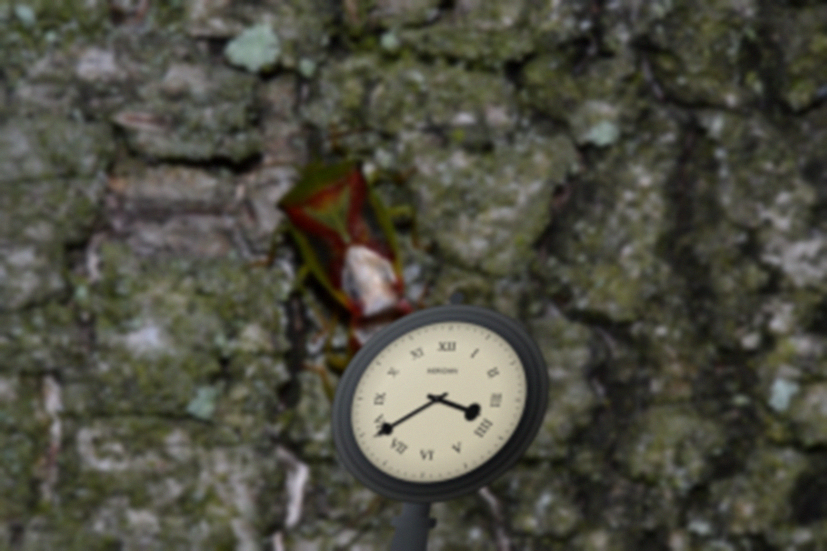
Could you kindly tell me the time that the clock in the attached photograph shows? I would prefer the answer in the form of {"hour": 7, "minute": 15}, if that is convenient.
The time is {"hour": 3, "minute": 39}
